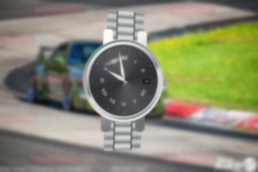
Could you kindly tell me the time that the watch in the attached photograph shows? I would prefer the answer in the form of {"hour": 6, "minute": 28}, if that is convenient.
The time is {"hour": 9, "minute": 58}
